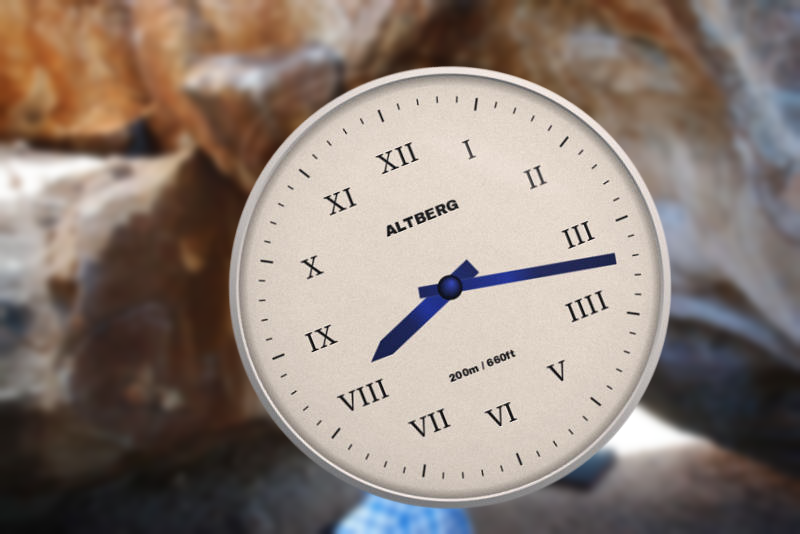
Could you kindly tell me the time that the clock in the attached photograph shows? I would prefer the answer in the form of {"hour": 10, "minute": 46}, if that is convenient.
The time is {"hour": 8, "minute": 17}
